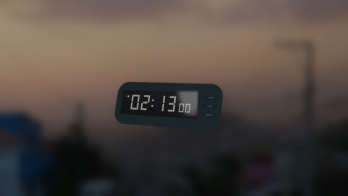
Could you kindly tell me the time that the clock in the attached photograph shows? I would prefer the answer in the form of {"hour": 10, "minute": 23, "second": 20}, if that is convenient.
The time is {"hour": 2, "minute": 13, "second": 0}
